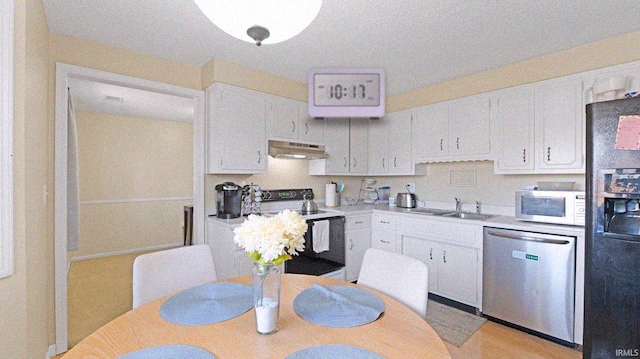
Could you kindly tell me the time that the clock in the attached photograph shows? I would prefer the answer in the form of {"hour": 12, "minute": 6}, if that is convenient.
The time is {"hour": 10, "minute": 17}
